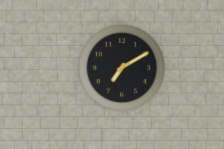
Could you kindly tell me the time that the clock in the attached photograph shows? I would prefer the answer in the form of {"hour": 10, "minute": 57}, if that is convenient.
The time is {"hour": 7, "minute": 10}
